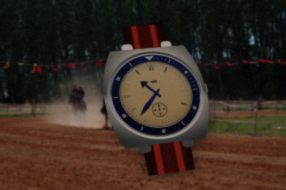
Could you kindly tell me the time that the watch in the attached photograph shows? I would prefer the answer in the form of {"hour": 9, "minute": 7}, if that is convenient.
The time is {"hour": 10, "minute": 37}
